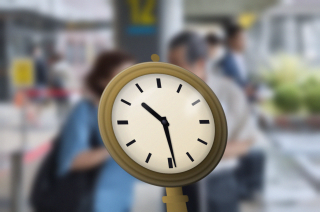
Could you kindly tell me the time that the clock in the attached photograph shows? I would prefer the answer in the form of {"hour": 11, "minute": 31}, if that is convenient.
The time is {"hour": 10, "minute": 29}
